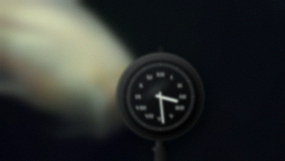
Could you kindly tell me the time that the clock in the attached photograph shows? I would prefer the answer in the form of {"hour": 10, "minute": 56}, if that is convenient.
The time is {"hour": 3, "minute": 29}
